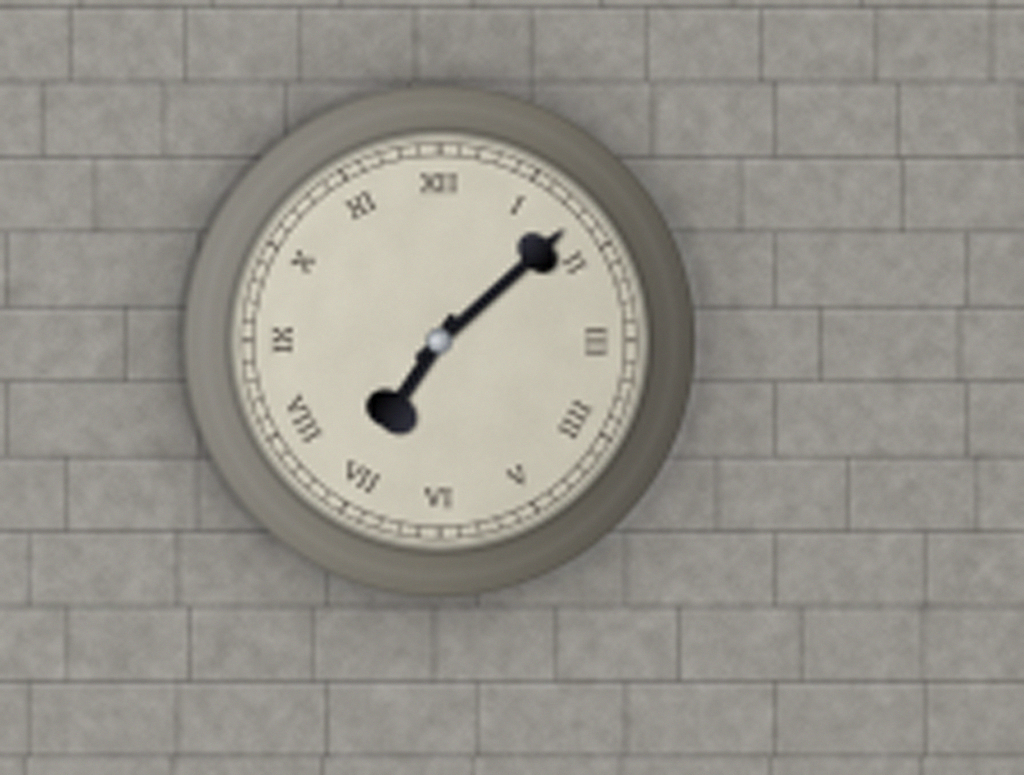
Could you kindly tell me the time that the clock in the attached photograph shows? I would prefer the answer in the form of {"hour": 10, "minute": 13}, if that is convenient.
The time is {"hour": 7, "minute": 8}
